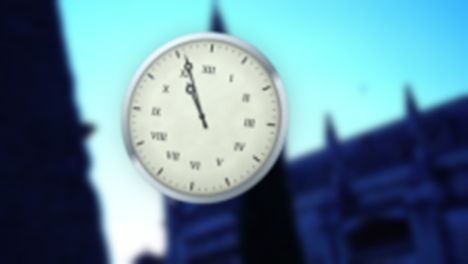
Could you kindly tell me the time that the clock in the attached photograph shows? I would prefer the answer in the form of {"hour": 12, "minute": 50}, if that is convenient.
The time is {"hour": 10, "minute": 56}
